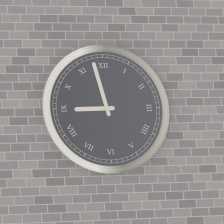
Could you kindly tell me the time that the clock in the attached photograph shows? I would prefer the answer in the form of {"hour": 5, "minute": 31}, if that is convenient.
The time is {"hour": 8, "minute": 58}
